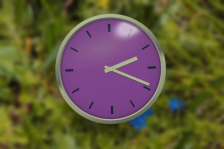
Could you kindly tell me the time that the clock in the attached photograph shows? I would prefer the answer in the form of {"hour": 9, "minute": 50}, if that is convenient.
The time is {"hour": 2, "minute": 19}
